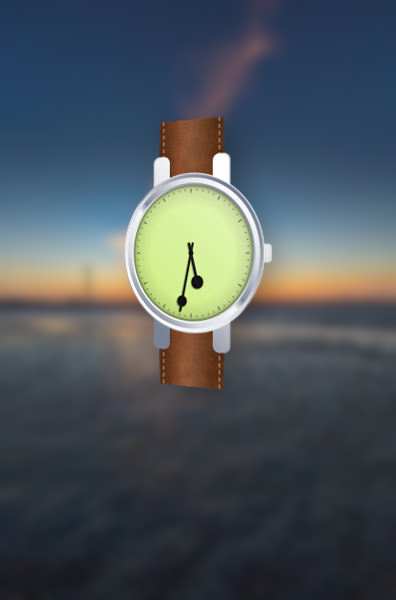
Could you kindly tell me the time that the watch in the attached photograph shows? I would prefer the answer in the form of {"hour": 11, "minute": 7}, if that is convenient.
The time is {"hour": 5, "minute": 32}
